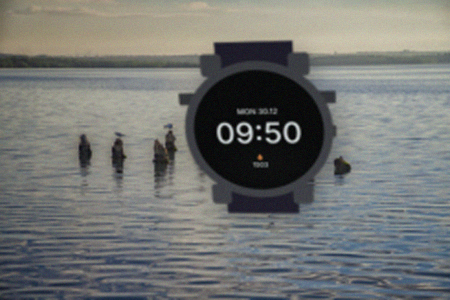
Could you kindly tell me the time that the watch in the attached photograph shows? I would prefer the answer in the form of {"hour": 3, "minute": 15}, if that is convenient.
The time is {"hour": 9, "minute": 50}
